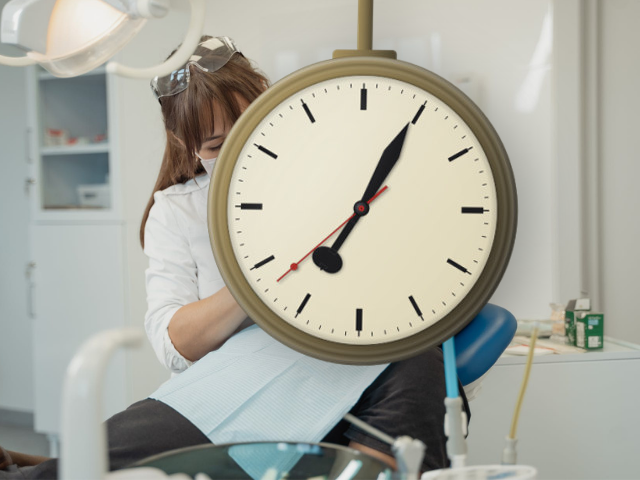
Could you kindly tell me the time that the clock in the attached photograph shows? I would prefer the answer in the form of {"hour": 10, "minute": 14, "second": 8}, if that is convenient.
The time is {"hour": 7, "minute": 4, "second": 38}
